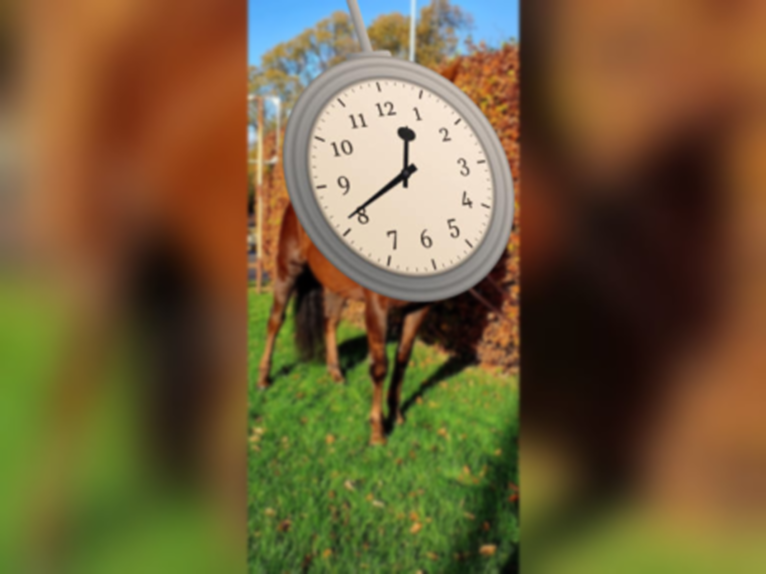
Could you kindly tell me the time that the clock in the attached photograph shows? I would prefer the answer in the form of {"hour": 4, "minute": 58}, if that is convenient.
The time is {"hour": 12, "minute": 41}
